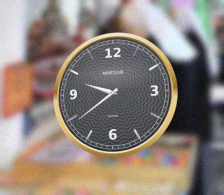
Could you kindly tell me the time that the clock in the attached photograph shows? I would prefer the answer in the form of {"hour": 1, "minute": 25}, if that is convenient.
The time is {"hour": 9, "minute": 39}
